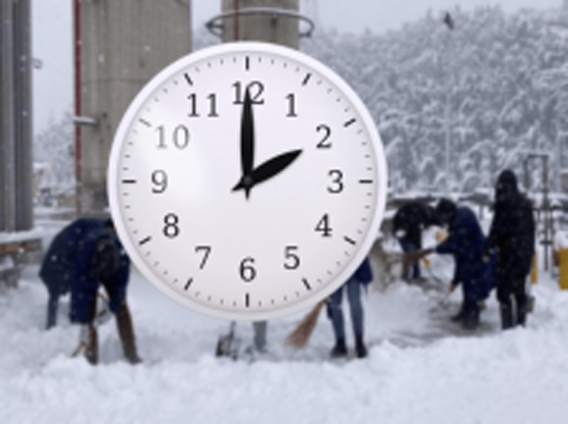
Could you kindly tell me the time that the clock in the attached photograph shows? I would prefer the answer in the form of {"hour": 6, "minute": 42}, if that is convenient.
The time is {"hour": 2, "minute": 0}
